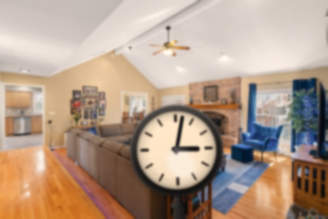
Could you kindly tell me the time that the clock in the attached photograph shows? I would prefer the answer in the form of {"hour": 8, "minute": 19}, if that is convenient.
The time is {"hour": 3, "minute": 2}
